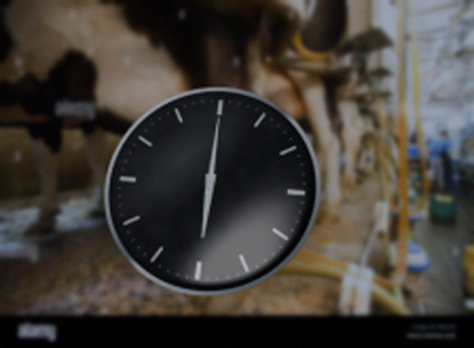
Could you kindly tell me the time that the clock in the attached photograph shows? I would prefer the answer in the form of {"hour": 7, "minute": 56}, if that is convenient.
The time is {"hour": 6, "minute": 0}
